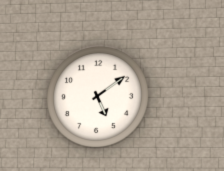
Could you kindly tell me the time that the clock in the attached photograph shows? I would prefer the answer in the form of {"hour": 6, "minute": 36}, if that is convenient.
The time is {"hour": 5, "minute": 9}
